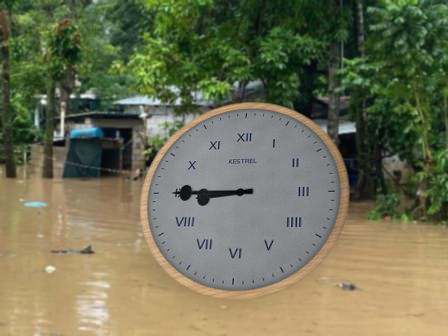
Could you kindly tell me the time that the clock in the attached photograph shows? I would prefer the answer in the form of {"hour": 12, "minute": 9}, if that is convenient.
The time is {"hour": 8, "minute": 45}
